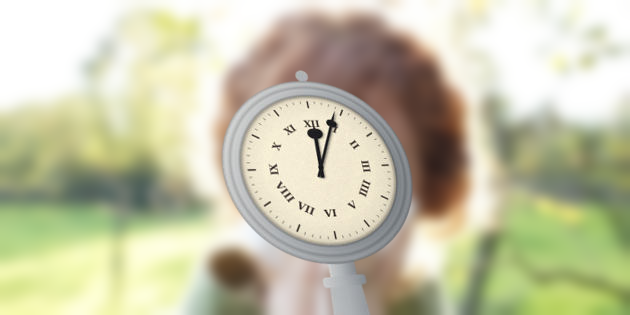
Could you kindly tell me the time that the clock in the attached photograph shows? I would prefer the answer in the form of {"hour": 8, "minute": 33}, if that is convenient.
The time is {"hour": 12, "minute": 4}
